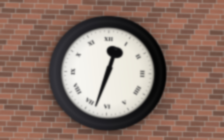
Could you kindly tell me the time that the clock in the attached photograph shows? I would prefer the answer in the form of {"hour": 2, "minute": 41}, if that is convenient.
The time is {"hour": 12, "minute": 33}
